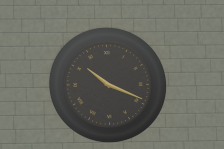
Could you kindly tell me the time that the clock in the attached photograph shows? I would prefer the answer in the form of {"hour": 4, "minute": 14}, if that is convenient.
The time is {"hour": 10, "minute": 19}
